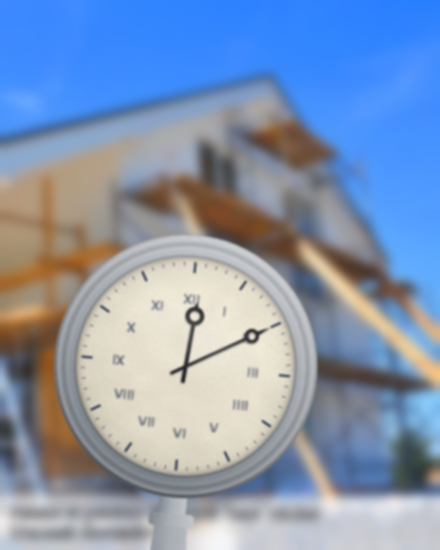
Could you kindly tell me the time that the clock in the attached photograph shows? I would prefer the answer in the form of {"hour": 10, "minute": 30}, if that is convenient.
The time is {"hour": 12, "minute": 10}
